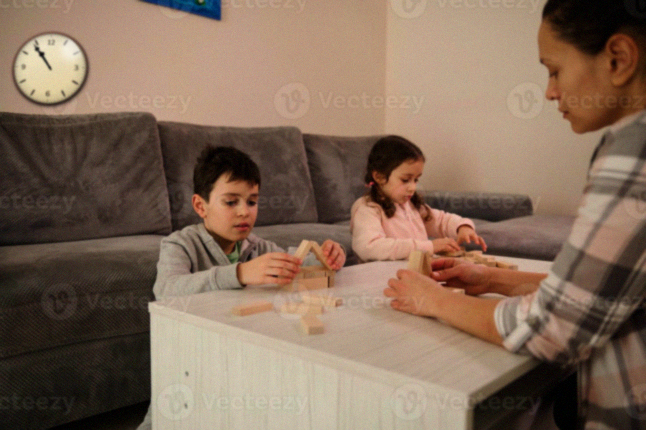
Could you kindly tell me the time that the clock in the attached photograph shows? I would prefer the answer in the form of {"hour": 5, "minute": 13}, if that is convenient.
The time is {"hour": 10, "minute": 54}
